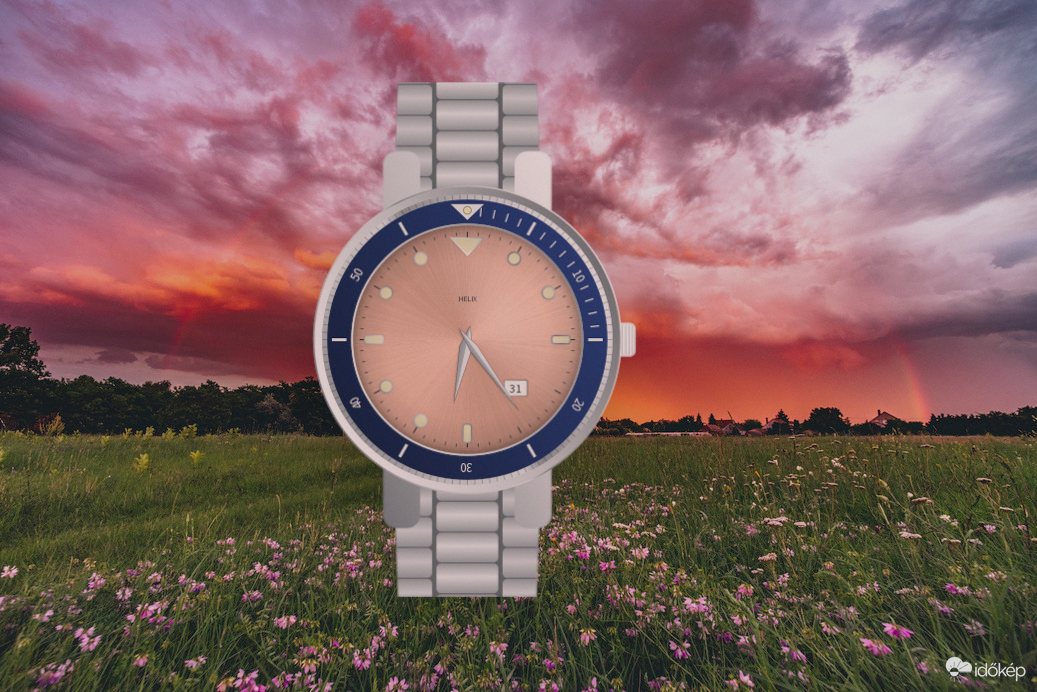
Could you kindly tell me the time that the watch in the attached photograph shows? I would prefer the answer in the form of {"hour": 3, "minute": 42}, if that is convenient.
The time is {"hour": 6, "minute": 24}
